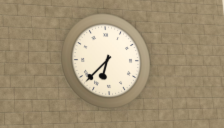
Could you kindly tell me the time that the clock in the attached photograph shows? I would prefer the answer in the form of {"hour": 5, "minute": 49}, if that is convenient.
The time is {"hour": 6, "minute": 38}
